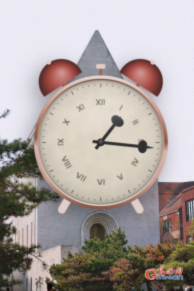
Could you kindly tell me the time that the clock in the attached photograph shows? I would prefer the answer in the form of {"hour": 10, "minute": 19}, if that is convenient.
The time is {"hour": 1, "minute": 16}
